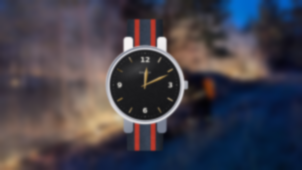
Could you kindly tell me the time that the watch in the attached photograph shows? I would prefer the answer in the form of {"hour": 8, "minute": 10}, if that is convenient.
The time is {"hour": 12, "minute": 11}
